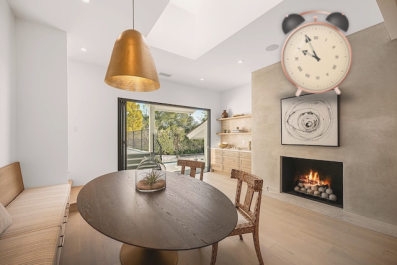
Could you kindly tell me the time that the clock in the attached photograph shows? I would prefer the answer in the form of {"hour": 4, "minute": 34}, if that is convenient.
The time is {"hour": 9, "minute": 56}
